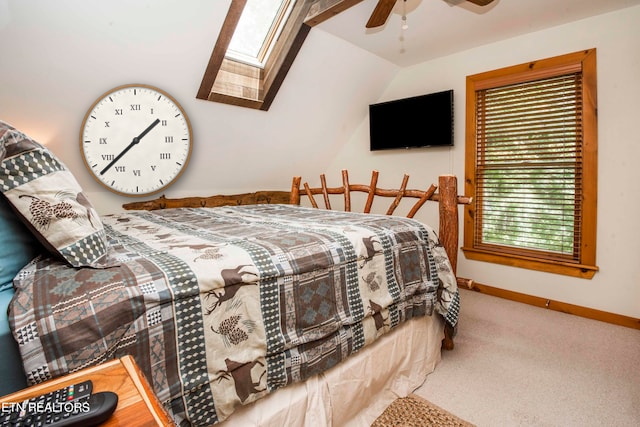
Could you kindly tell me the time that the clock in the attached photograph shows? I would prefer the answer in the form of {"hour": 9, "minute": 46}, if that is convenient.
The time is {"hour": 1, "minute": 38}
